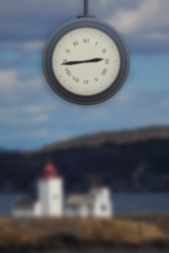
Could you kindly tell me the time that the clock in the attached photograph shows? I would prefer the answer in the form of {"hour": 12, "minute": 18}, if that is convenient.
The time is {"hour": 2, "minute": 44}
